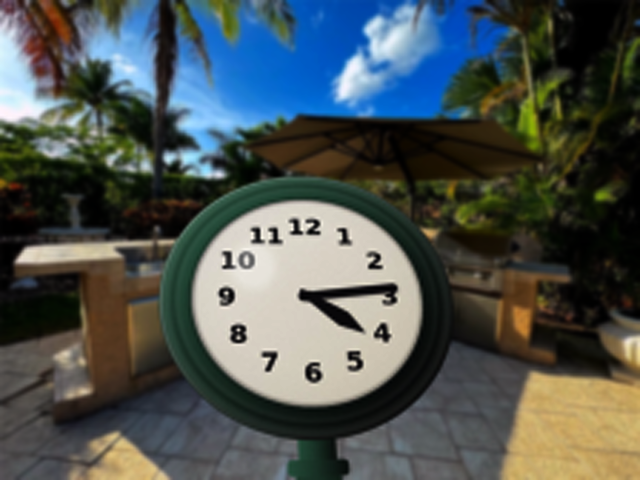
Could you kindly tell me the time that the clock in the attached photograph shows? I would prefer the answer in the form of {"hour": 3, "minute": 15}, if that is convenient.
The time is {"hour": 4, "minute": 14}
